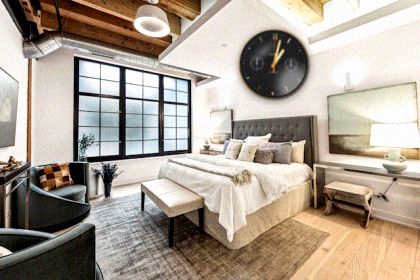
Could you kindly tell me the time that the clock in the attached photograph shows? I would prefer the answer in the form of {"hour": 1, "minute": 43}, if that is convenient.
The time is {"hour": 1, "minute": 2}
